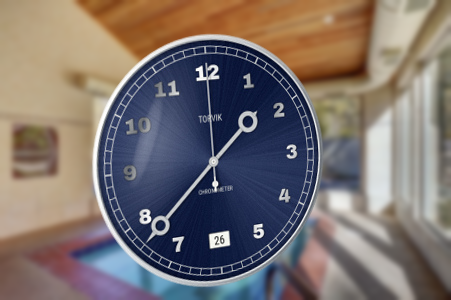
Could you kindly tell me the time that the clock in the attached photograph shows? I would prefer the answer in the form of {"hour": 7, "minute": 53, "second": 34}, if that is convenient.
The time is {"hour": 1, "minute": 38, "second": 0}
